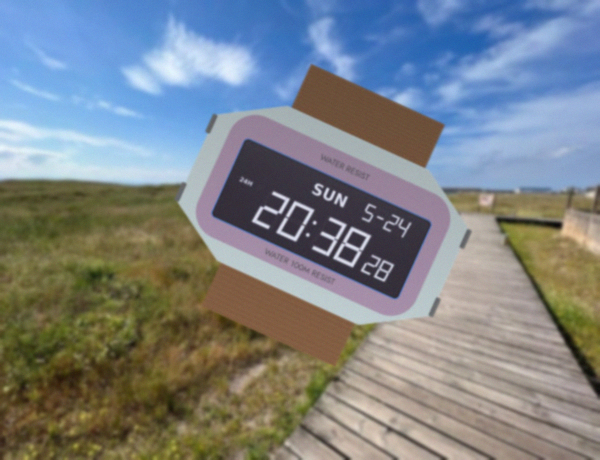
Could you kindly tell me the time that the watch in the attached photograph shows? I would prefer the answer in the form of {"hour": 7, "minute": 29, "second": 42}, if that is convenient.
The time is {"hour": 20, "minute": 38, "second": 28}
